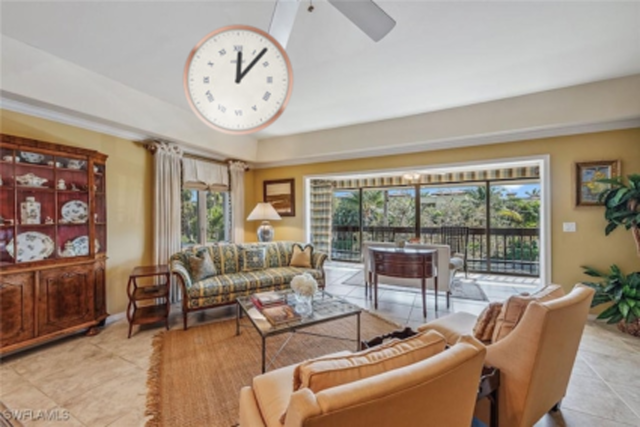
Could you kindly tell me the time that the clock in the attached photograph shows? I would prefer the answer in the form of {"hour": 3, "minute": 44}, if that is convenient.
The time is {"hour": 12, "minute": 7}
